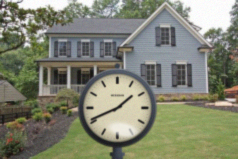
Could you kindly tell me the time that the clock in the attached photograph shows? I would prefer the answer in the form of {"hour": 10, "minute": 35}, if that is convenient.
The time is {"hour": 1, "minute": 41}
